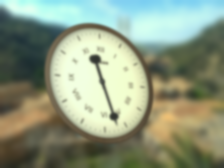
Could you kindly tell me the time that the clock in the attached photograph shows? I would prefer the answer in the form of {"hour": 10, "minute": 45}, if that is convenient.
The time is {"hour": 11, "minute": 27}
